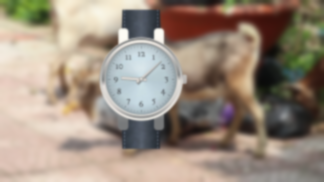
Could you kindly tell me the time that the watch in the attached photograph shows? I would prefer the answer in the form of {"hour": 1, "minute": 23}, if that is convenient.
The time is {"hour": 9, "minute": 8}
